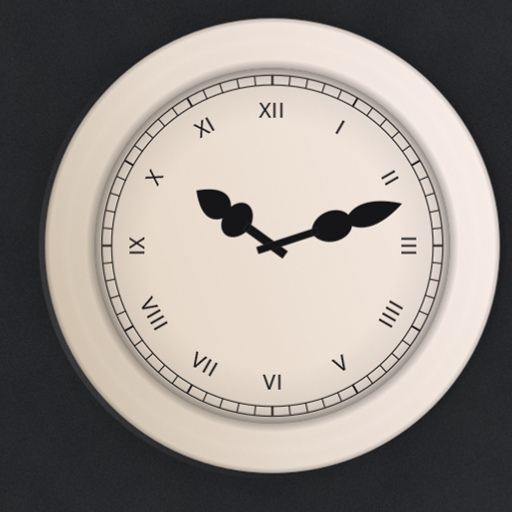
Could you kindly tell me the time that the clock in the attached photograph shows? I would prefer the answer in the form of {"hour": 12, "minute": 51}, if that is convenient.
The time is {"hour": 10, "minute": 12}
